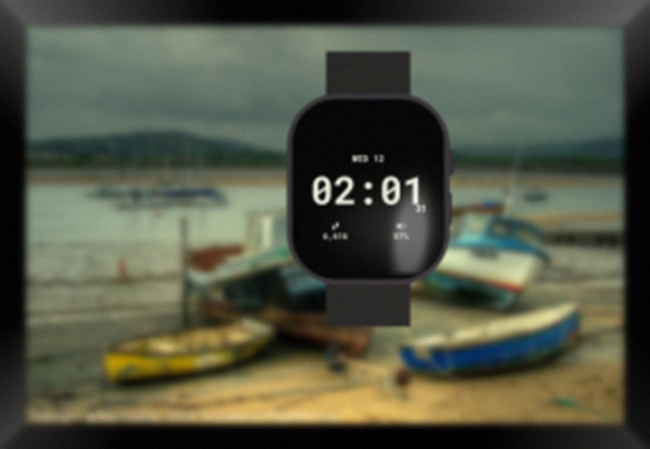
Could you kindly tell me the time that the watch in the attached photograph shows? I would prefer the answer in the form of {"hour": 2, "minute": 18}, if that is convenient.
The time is {"hour": 2, "minute": 1}
